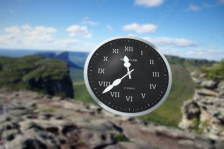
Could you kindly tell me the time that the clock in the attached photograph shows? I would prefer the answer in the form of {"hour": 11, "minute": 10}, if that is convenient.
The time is {"hour": 11, "minute": 38}
